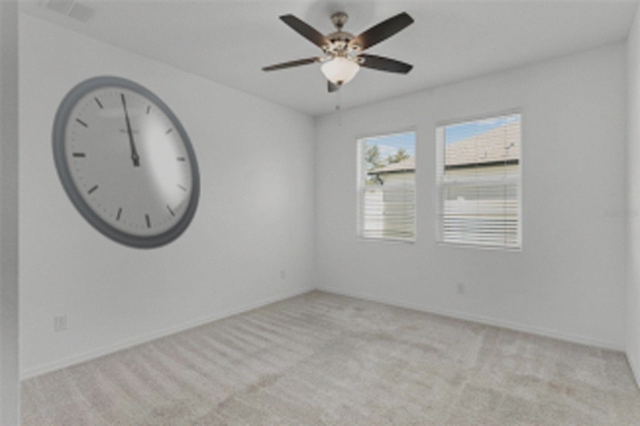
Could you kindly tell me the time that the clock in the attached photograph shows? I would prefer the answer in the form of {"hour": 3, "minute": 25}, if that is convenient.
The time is {"hour": 12, "minute": 0}
